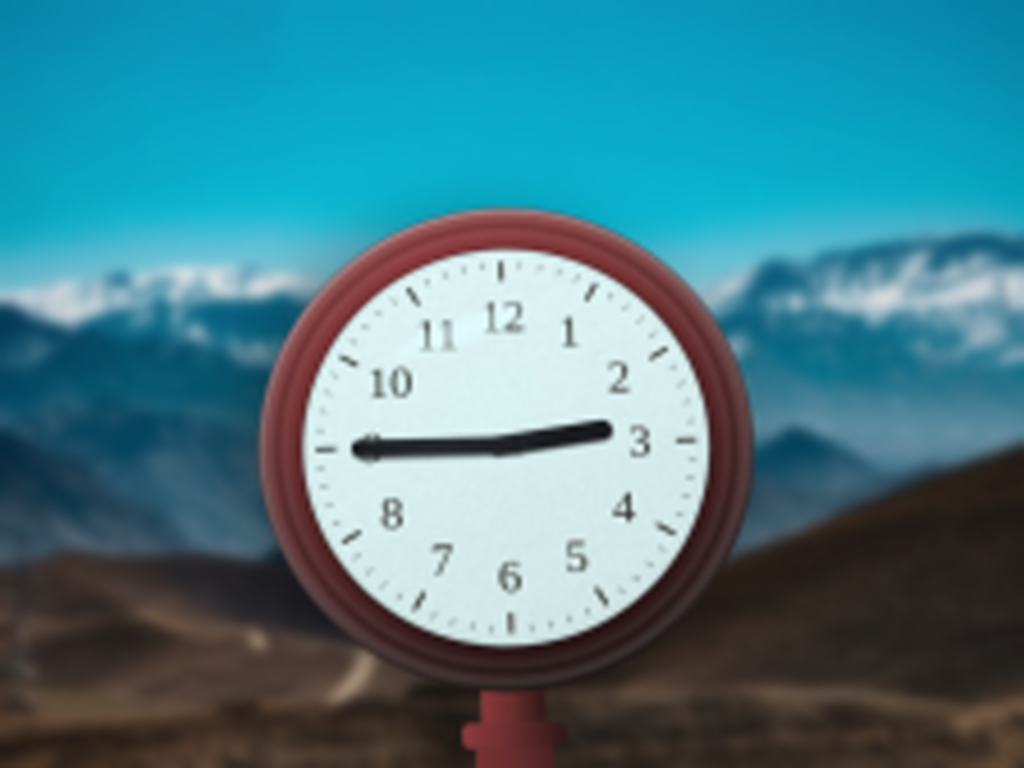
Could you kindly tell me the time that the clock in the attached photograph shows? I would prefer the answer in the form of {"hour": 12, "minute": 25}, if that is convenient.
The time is {"hour": 2, "minute": 45}
